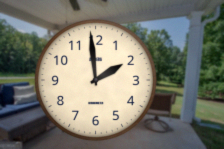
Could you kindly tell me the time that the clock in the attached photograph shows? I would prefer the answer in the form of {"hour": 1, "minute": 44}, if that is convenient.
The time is {"hour": 1, "minute": 59}
